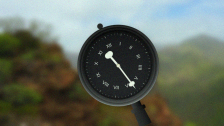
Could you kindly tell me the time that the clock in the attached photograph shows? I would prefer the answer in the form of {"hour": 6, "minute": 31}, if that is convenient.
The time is {"hour": 11, "minute": 28}
